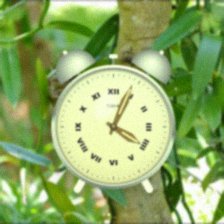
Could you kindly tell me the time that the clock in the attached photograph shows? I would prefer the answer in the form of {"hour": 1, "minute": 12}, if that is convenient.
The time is {"hour": 4, "minute": 4}
